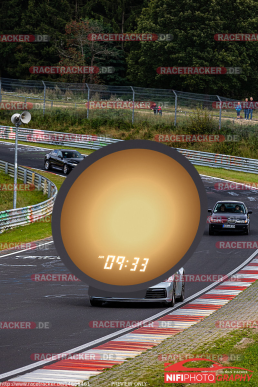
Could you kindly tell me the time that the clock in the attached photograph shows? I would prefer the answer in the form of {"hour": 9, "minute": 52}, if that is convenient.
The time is {"hour": 9, "minute": 33}
